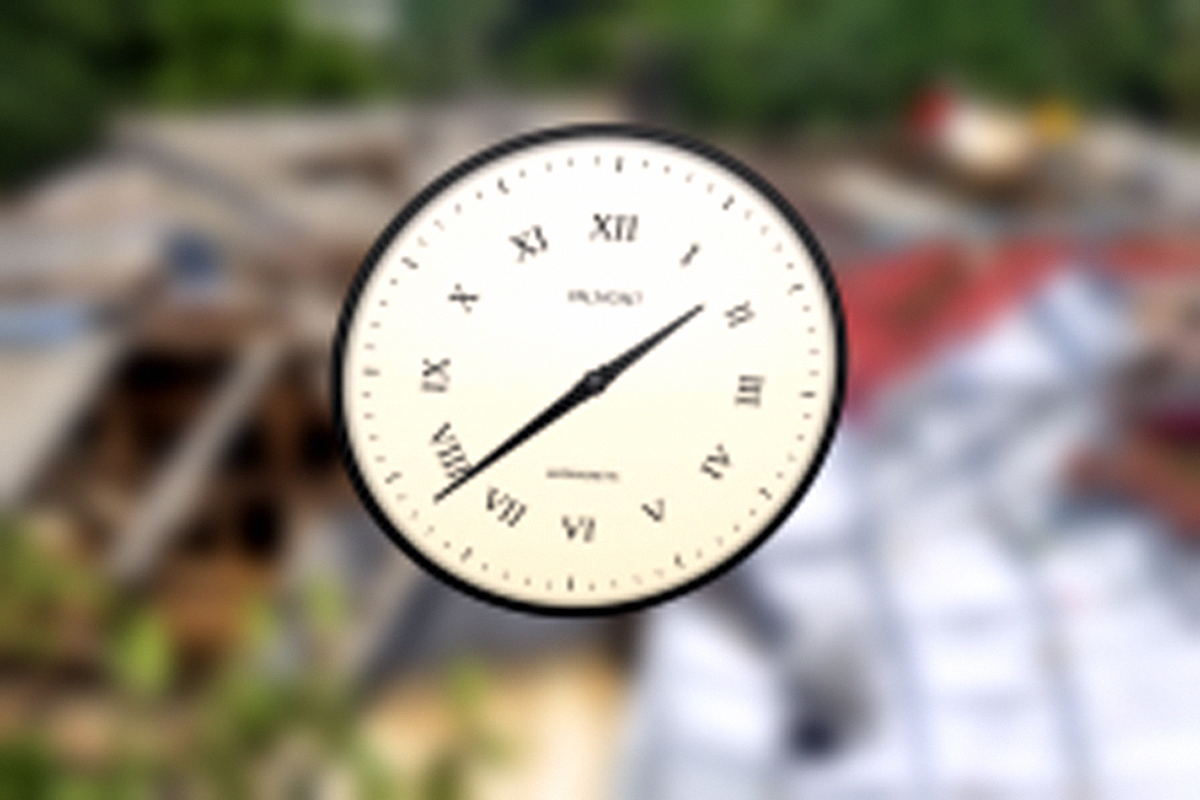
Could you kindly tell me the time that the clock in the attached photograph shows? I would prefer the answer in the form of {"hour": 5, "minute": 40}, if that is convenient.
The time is {"hour": 1, "minute": 38}
